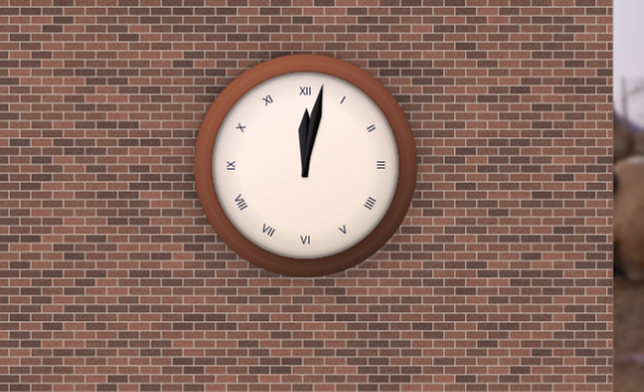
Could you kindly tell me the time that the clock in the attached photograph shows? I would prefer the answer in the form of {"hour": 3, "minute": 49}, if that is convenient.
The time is {"hour": 12, "minute": 2}
